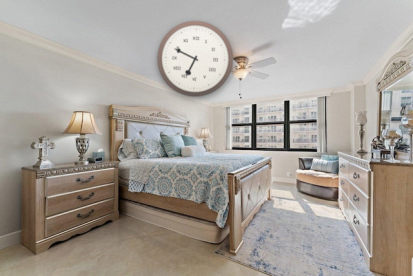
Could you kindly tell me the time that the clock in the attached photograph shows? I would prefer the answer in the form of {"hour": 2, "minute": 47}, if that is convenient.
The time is {"hour": 6, "minute": 49}
